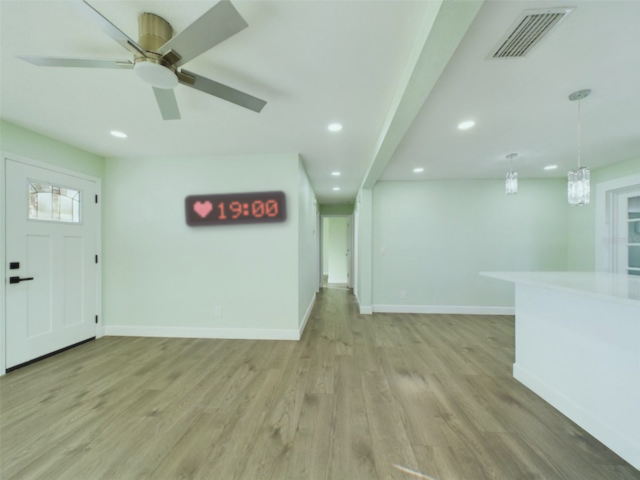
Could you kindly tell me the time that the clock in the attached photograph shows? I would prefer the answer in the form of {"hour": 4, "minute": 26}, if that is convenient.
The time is {"hour": 19, "minute": 0}
